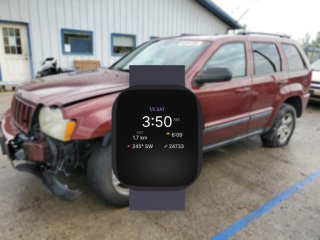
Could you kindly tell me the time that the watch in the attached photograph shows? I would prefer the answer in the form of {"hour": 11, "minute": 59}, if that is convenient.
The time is {"hour": 3, "minute": 50}
